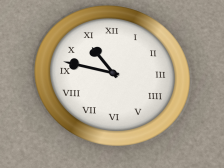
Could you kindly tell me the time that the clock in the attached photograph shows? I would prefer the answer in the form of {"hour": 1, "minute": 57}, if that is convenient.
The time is {"hour": 10, "minute": 47}
